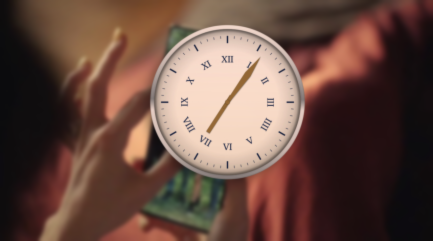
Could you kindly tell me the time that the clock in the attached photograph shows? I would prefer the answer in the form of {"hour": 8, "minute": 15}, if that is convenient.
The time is {"hour": 7, "minute": 6}
